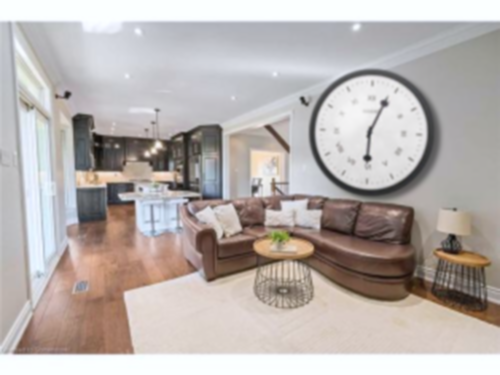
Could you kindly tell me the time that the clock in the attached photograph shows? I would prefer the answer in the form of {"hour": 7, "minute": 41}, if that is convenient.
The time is {"hour": 6, "minute": 4}
